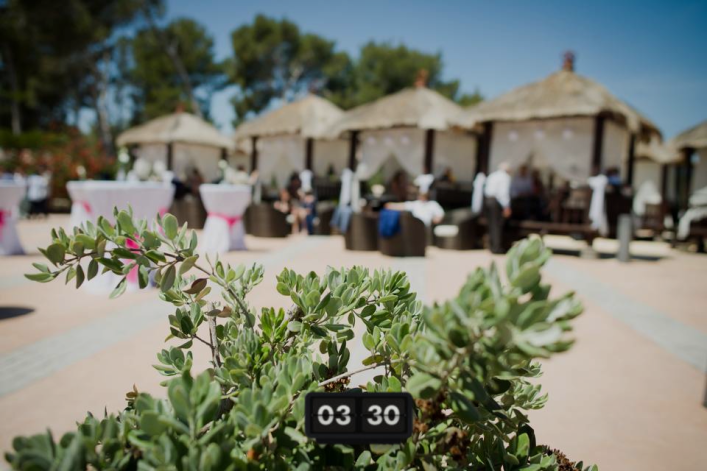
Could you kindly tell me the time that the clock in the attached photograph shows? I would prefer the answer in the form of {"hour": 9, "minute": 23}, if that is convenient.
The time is {"hour": 3, "minute": 30}
